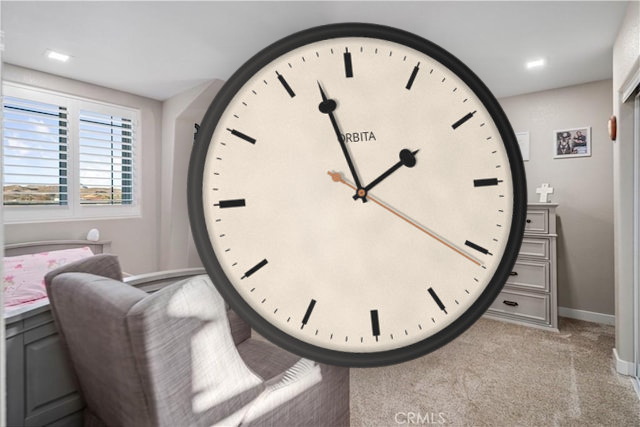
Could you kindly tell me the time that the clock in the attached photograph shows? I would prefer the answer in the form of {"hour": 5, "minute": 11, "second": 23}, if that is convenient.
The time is {"hour": 1, "minute": 57, "second": 21}
